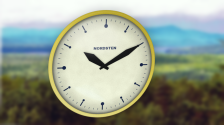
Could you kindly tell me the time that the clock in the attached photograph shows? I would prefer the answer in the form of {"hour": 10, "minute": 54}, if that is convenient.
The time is {"hour": 10, "minute": 10}
